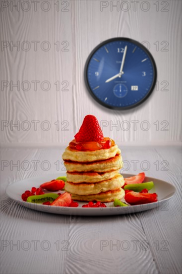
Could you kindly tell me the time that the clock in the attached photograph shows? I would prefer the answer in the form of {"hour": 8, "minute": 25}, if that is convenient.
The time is {"hour": 8, "minute": 2}
